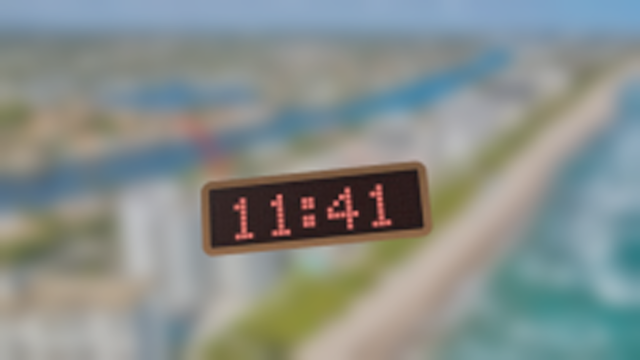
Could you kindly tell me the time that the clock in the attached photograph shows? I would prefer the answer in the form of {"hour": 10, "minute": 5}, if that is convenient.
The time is {"hour": 11, "minute": 41}
